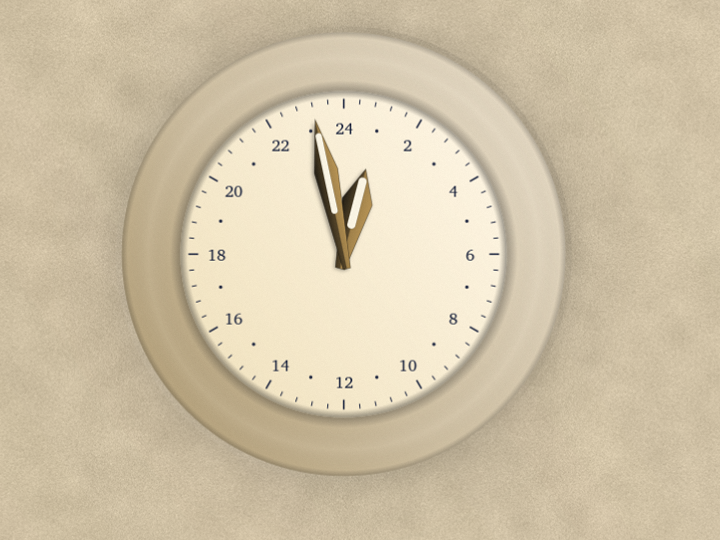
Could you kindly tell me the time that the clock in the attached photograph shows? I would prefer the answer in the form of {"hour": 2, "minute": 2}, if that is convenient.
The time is {"hour": 0, "minute": 58}
